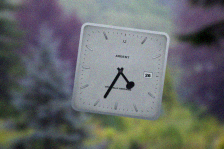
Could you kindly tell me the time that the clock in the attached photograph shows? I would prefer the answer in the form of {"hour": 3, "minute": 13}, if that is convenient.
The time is {"hour": 4, "minute": 34}
